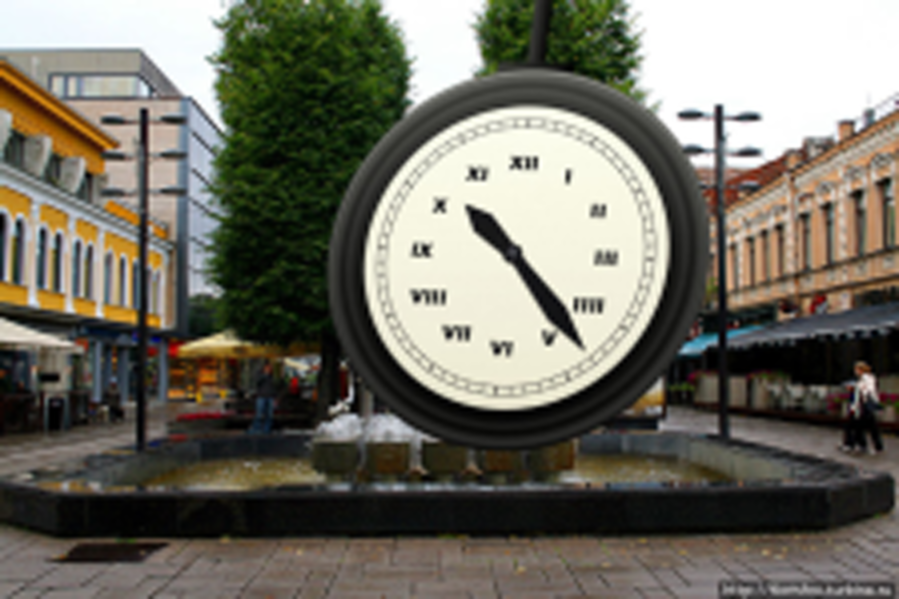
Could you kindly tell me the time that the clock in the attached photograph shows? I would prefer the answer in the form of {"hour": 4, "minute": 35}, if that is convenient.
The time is {"hour": 10, "minute": 23}
